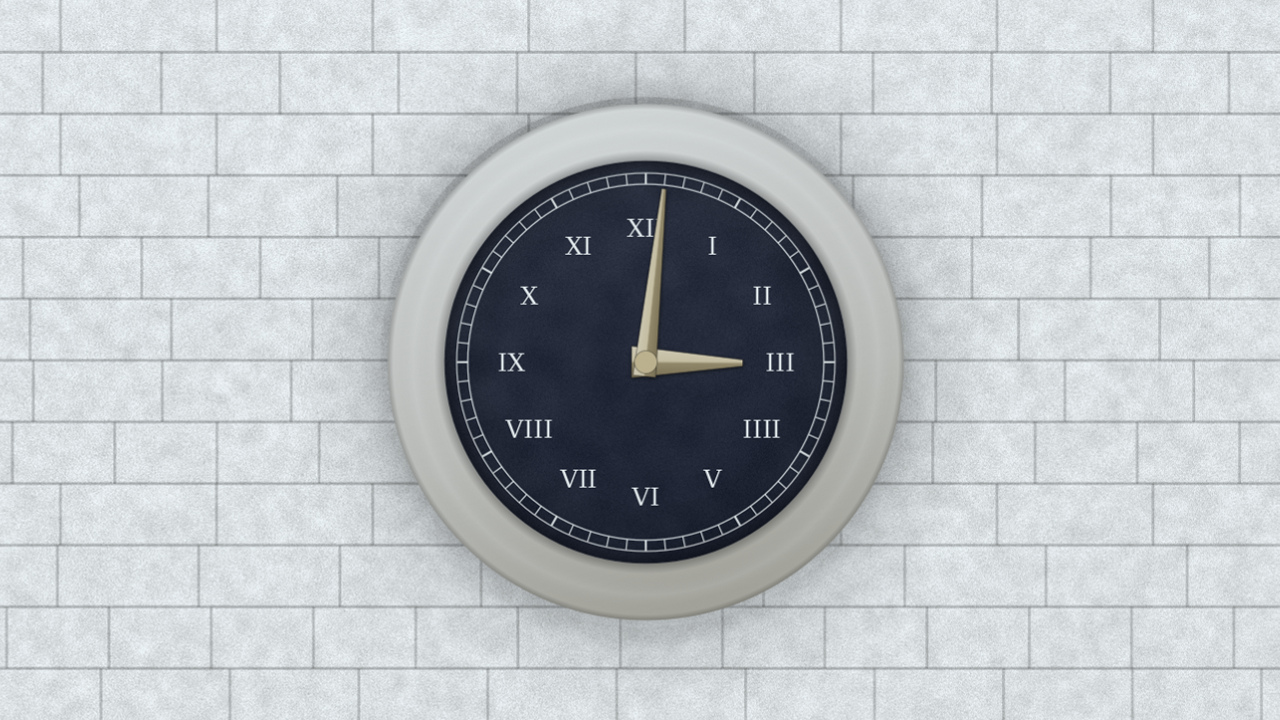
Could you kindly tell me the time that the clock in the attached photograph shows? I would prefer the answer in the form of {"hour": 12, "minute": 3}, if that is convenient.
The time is {"hour": 3, "minute": 1}
